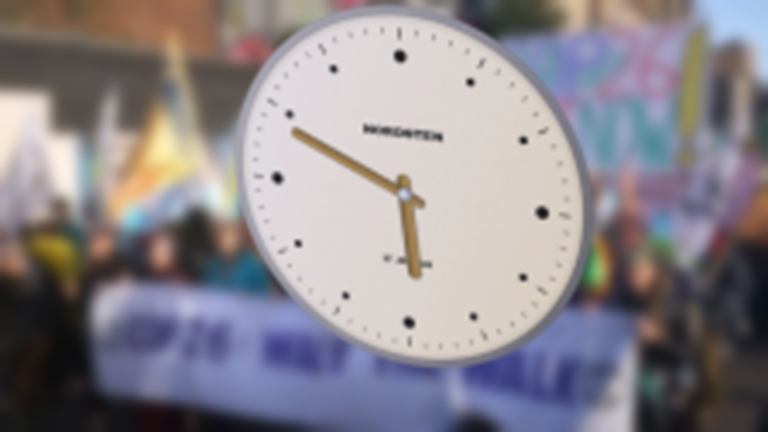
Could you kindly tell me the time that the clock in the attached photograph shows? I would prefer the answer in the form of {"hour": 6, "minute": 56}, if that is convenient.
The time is {"hour": 5, "minute": 49}
